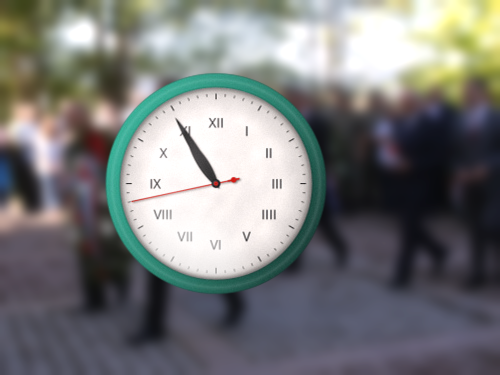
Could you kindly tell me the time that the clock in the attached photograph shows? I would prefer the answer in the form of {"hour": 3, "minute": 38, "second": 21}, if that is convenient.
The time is {"hour": 10, "minute": 54, "second": 43}
